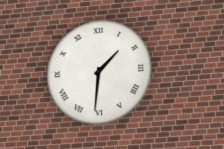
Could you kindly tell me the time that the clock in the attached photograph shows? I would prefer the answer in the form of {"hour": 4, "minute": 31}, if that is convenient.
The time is {"hour": 1, "minute": 31}
